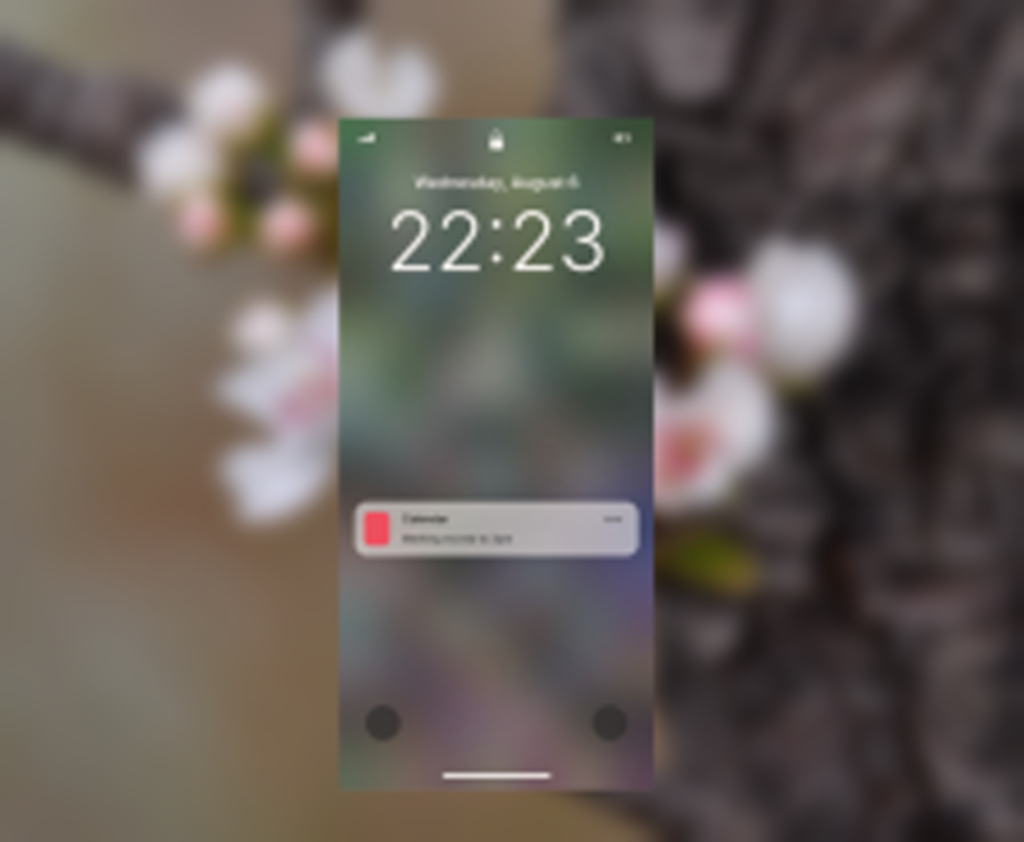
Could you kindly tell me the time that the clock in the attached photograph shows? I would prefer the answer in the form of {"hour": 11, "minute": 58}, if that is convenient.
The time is {"hour": 22, "minute": 23}
